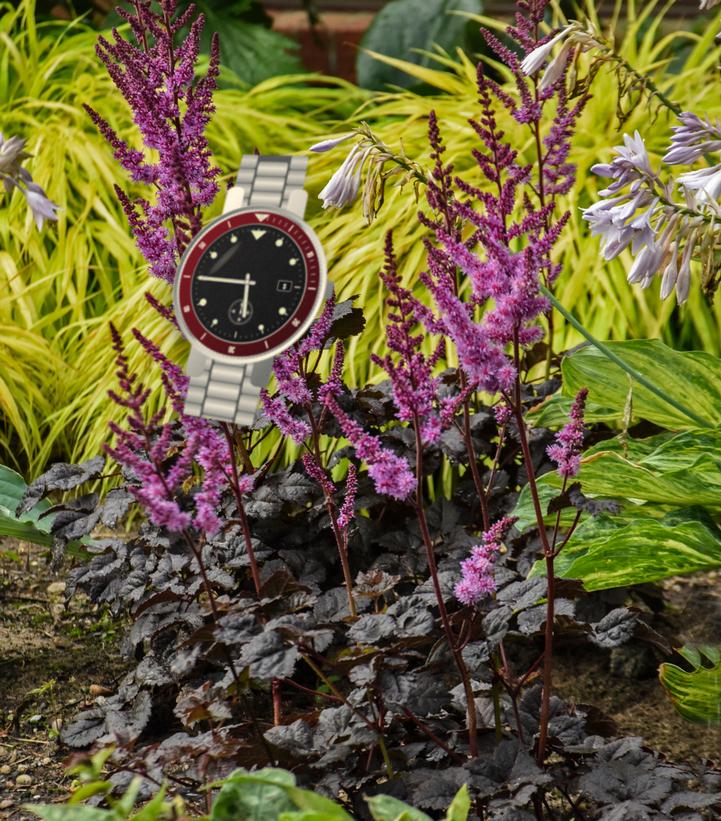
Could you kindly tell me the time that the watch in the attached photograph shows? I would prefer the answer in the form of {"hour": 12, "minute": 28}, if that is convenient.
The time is {"hour": 5, "minute": 45}
